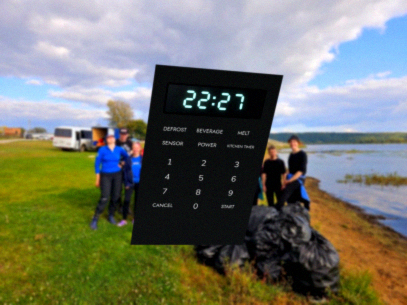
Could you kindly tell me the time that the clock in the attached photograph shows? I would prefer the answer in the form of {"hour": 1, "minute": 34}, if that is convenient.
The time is {"hour": 22, "minute": 27}
